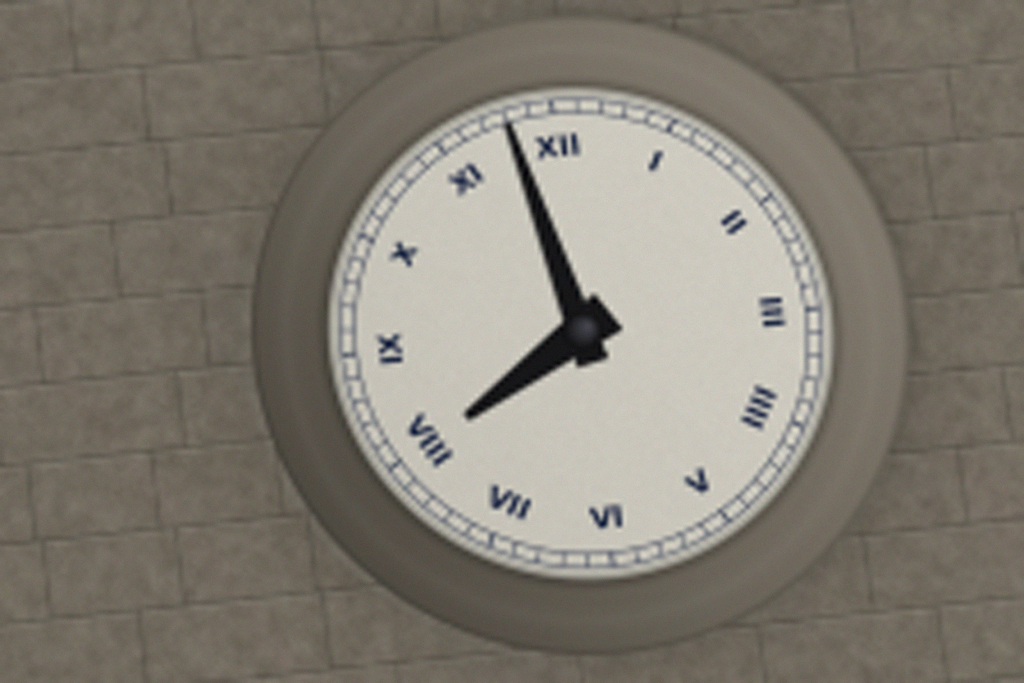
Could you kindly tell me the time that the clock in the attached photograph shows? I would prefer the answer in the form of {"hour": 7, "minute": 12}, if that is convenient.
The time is {"hour": 7, "minute": 58}
